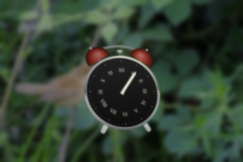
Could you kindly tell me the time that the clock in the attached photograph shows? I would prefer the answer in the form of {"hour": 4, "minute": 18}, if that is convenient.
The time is {"hour": 1, "minute": 6}
